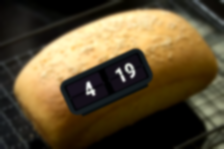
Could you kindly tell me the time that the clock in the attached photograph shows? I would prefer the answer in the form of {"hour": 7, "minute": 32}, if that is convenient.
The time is {"hour": 4, "minute": 19}
